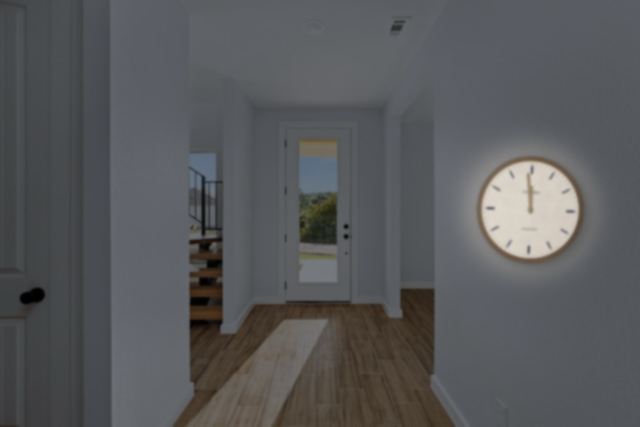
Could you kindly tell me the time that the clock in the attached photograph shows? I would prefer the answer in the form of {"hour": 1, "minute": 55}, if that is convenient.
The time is {"hour": 11, "minute": 59}
